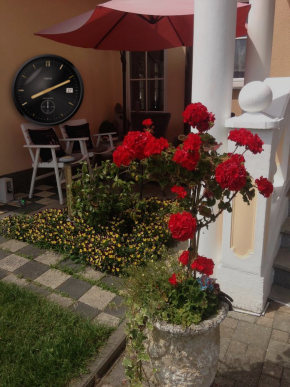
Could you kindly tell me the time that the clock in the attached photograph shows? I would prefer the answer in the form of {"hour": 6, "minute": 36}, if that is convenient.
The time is {"hour": 8, "minute": 11}
